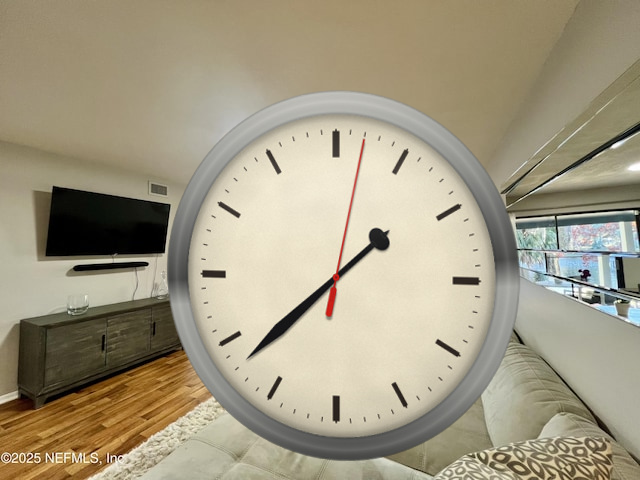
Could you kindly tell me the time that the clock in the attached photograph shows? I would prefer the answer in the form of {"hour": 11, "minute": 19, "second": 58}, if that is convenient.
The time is {"hour": 1, "minute": 38, "second": 2}
